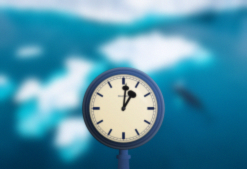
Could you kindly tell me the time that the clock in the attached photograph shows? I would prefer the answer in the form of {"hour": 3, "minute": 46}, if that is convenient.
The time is {"hour": 1, "minute": 1}
